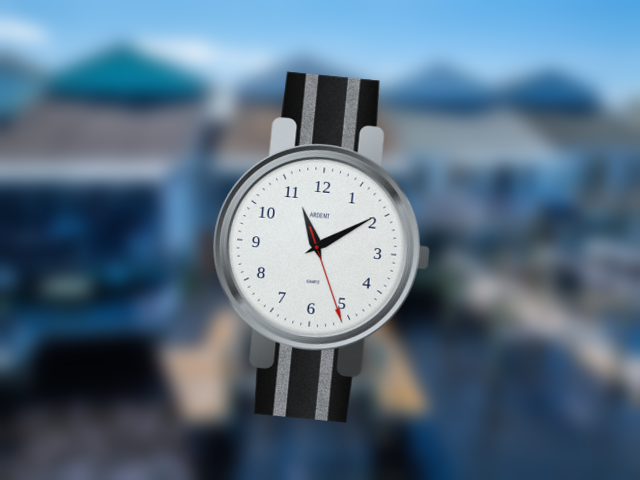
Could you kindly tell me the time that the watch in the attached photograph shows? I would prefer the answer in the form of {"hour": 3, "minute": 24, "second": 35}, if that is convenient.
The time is {"hour": 11, "minute": 9, "second": 26}
